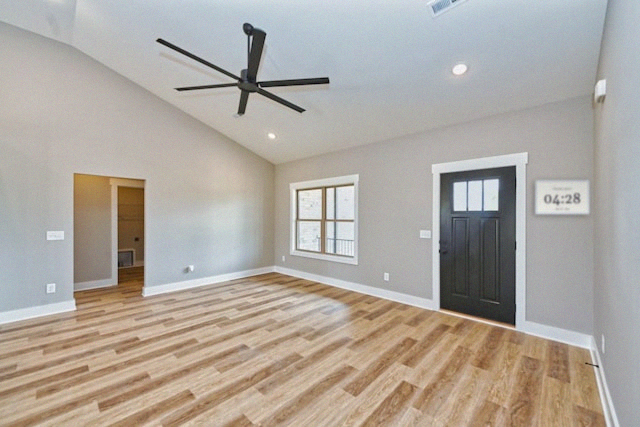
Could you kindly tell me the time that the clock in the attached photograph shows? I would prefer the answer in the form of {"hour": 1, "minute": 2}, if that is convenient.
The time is {"hour": 4, "minute": 28}
